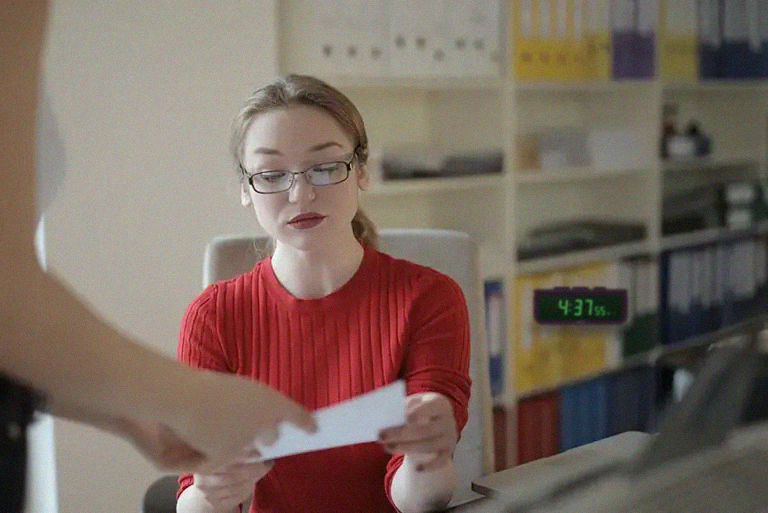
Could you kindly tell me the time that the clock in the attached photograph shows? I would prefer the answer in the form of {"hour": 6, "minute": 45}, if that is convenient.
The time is {"hour": 4, "minute": 37}
